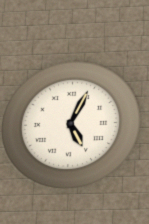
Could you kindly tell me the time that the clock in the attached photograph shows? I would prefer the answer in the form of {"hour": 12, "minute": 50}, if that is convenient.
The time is {"hour": 5, "minute": 4}
